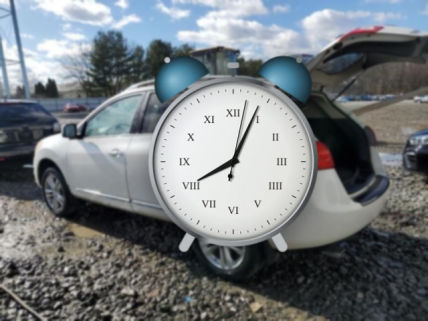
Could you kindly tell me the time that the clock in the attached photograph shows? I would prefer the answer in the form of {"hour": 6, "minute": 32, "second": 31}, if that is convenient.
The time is {"hour": 8, "minute": 4, "second": 2}
